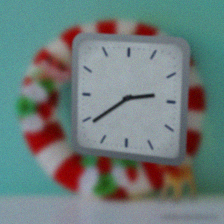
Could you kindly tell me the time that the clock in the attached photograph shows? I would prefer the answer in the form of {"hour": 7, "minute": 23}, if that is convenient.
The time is {"hour": 2, "minute": 39}
